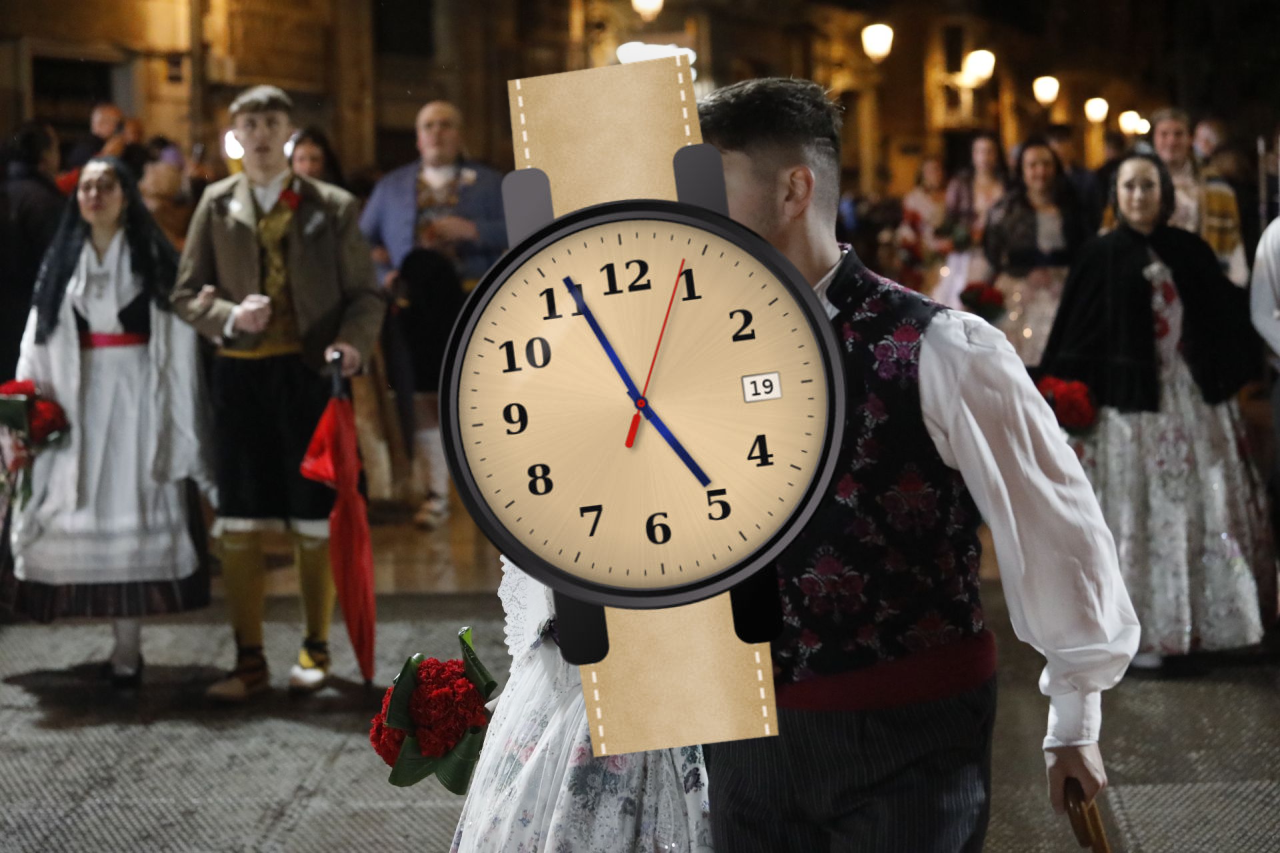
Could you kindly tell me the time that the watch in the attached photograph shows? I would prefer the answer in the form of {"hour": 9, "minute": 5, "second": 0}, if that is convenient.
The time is {"hour": 4, "minute": 56, "second": 4}
